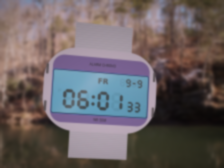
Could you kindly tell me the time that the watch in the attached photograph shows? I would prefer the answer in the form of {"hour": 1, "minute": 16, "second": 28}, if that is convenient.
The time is {"hour": 6, "minute": 1, "second": 33}
